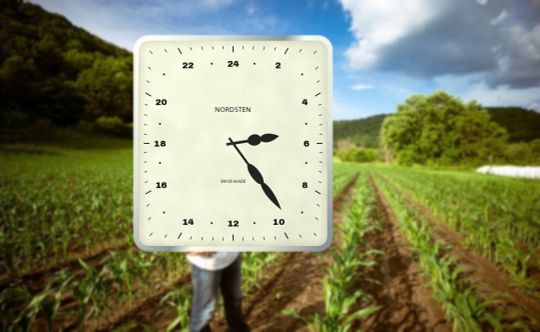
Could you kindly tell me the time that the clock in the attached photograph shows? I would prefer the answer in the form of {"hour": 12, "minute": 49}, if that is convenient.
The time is {"hour": 5, "minute": 24}
